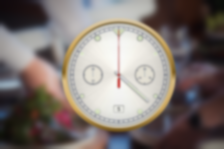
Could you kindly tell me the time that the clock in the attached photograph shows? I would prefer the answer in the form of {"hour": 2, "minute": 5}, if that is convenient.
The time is {"hour": 4, "minute": 22}
